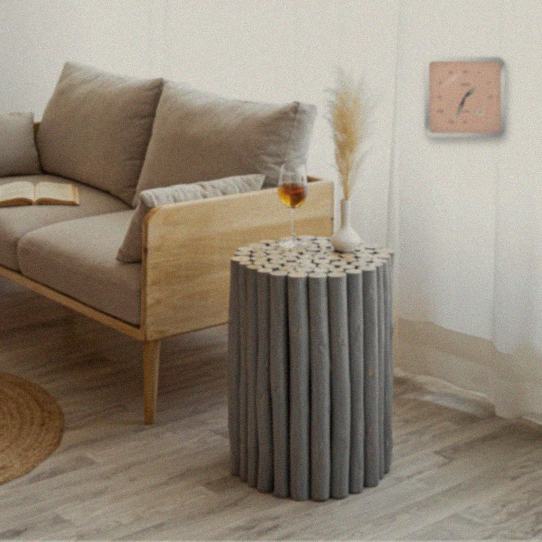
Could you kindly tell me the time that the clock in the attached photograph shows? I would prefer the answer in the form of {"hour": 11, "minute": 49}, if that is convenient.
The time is {"hour": 1, "minute": 34}
